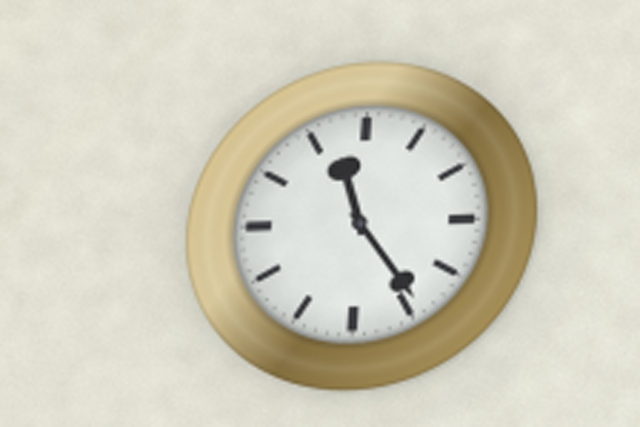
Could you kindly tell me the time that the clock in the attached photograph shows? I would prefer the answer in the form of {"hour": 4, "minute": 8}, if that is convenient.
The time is {"hour": 11, "minute": 24}
